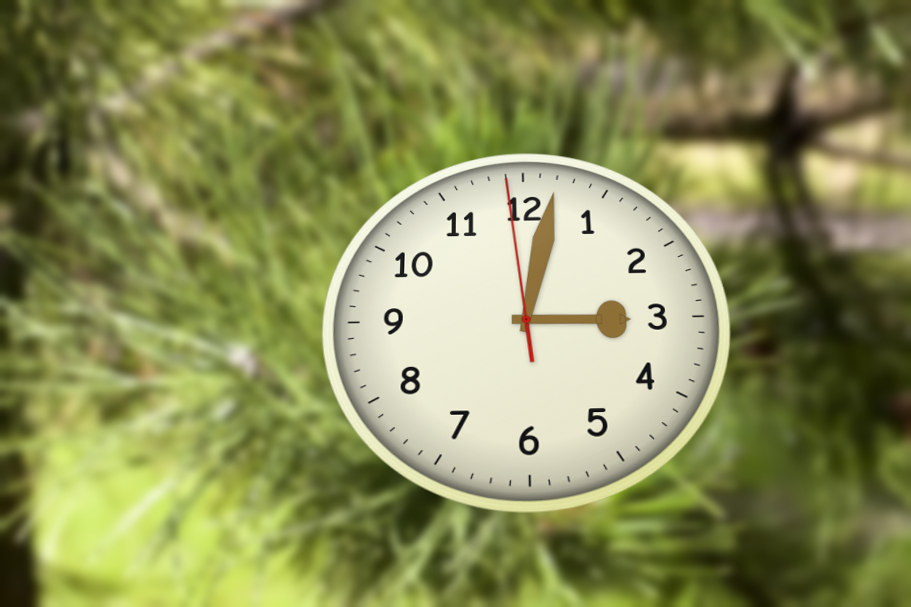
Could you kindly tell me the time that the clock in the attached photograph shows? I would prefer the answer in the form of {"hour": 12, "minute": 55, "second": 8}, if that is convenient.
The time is {"hour": 3, "minute": 1, "second": 59}
